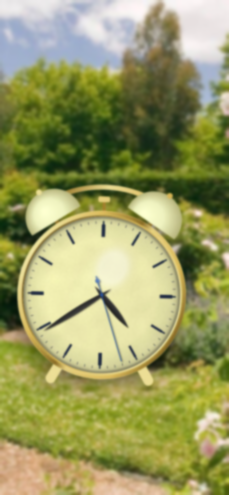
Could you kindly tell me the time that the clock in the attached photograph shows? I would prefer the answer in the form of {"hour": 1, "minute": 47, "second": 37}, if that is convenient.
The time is {"hour": 4, "minute": 39, "second": 27}
